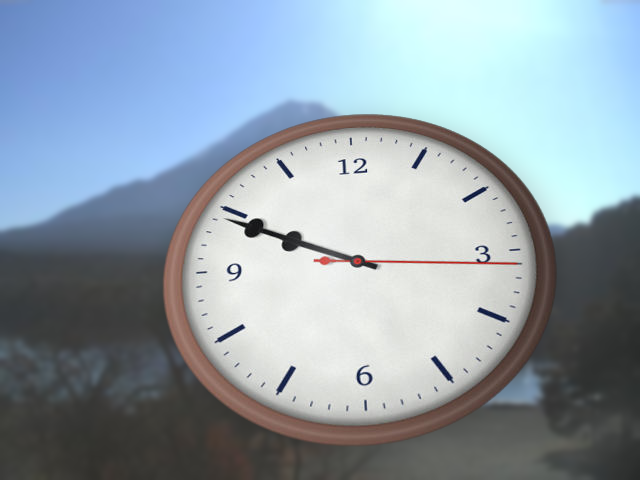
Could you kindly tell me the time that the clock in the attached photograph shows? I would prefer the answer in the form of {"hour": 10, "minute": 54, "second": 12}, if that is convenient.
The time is {"hour": 9, "minute": 49, "second": 16}
